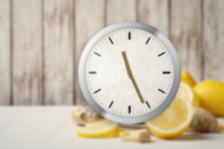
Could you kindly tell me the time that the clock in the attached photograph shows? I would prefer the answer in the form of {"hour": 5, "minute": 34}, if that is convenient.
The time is {"hour": 11, "minute": 26}
